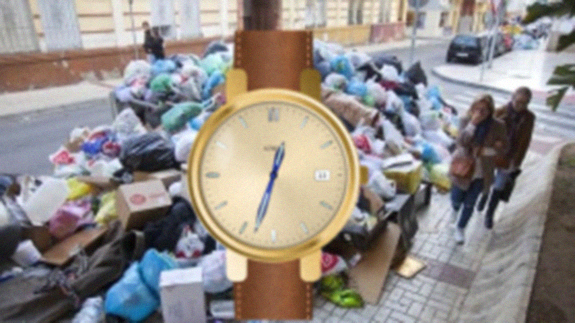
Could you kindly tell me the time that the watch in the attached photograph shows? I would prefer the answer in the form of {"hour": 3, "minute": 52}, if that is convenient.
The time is {"hour": 12, "minute": 33}
